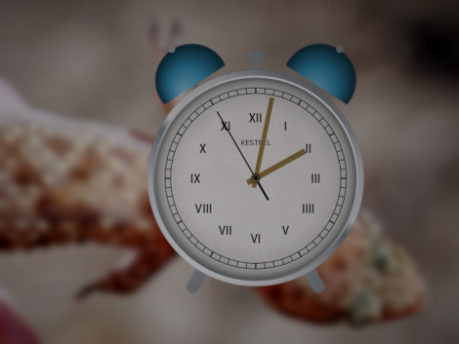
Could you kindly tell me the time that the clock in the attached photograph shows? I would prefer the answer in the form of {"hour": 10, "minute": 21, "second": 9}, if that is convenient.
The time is {"hour": 2, "minute": 1, "second": 55}
